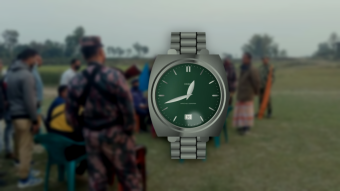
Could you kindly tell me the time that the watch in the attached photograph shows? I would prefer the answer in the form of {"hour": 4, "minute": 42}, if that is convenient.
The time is {"hour": 12, "minute": 42}
